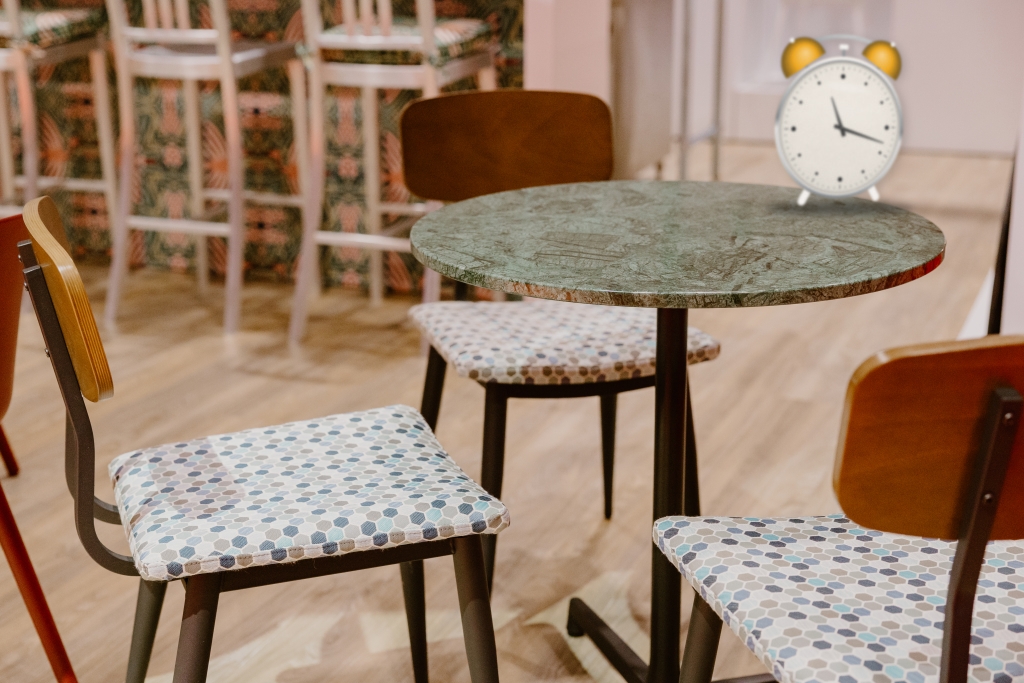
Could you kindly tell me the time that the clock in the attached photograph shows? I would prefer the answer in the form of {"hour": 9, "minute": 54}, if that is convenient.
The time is {"hour": 11, "minute": 18}
